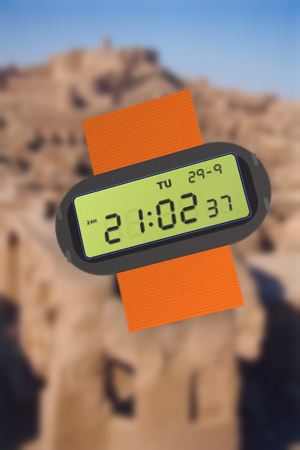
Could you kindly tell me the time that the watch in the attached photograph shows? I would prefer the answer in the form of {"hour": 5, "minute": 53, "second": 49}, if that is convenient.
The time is {"hour": 21, "minute": 2, "second": 37}
